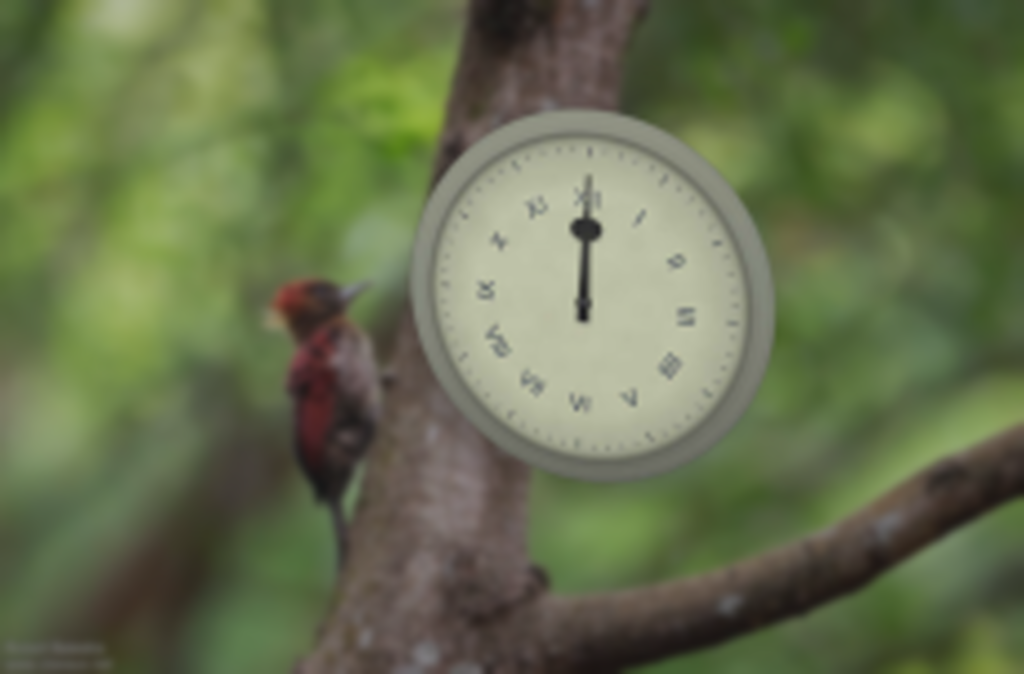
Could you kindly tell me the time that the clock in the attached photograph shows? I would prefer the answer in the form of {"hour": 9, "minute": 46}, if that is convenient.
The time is {"hour": 12, "minute": 0}
